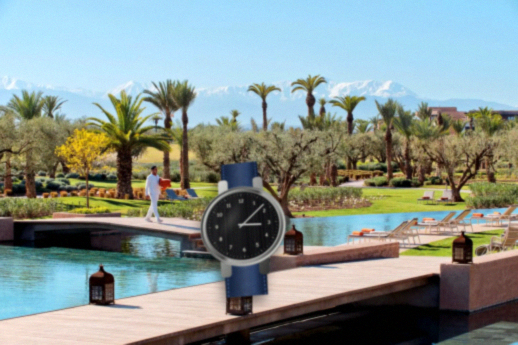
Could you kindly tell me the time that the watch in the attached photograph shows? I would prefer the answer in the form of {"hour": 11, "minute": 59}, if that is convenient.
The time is {"hour": 3, "minute": 8}
